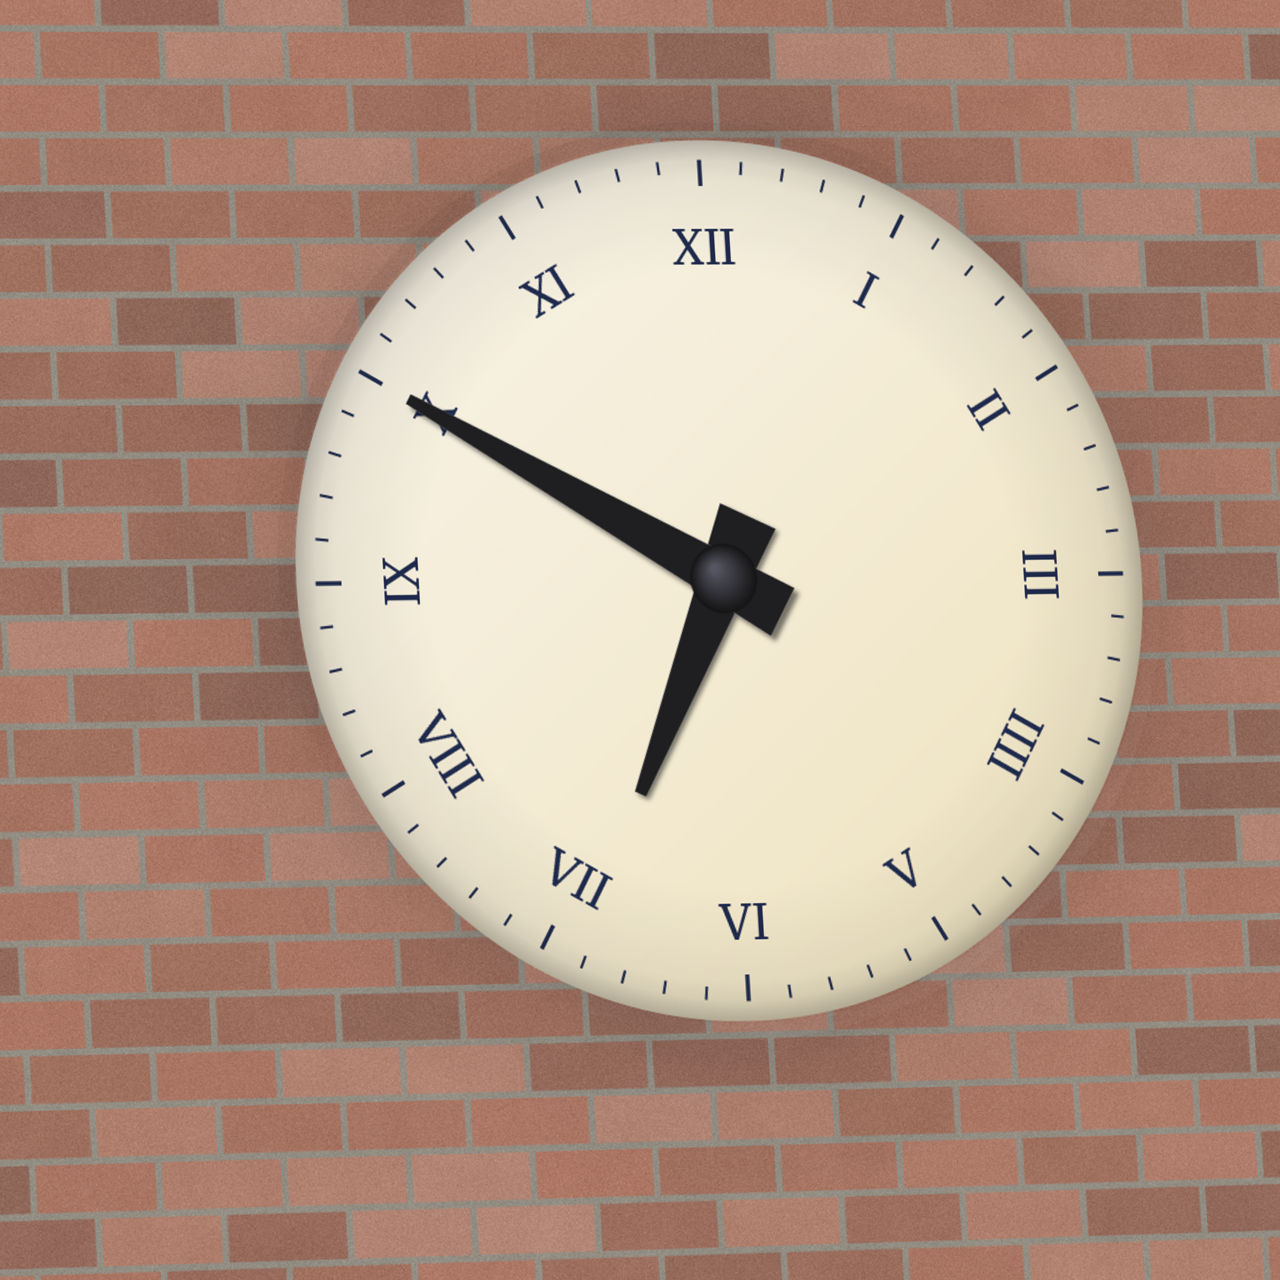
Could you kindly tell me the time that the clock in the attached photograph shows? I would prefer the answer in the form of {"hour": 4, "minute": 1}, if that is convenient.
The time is {"hour": 6, "minute": 50}
